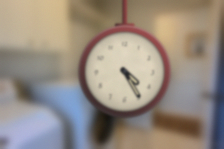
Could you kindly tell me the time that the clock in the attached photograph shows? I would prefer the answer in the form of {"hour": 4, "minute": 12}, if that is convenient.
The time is {"hour": 4, "minute": 25}
